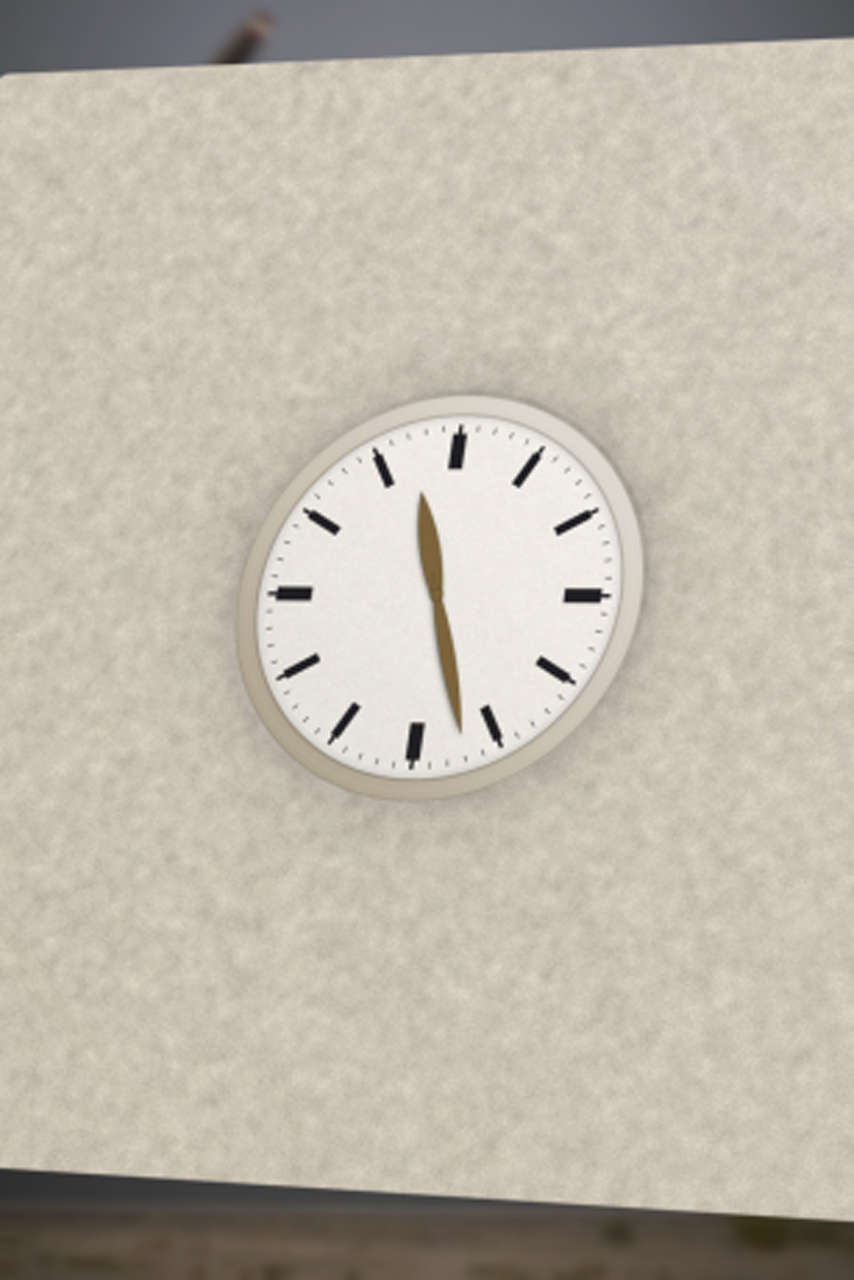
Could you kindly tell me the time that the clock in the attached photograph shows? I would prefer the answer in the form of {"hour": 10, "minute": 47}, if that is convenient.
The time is {"hour": 11, "minute": 27}
